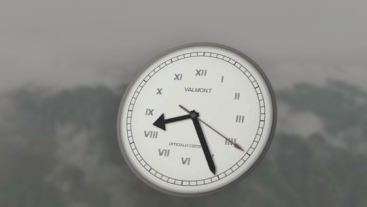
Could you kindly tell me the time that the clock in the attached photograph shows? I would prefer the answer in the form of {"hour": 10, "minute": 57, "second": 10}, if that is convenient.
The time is {"hour": 8, "minute": 25, "second": 20}
